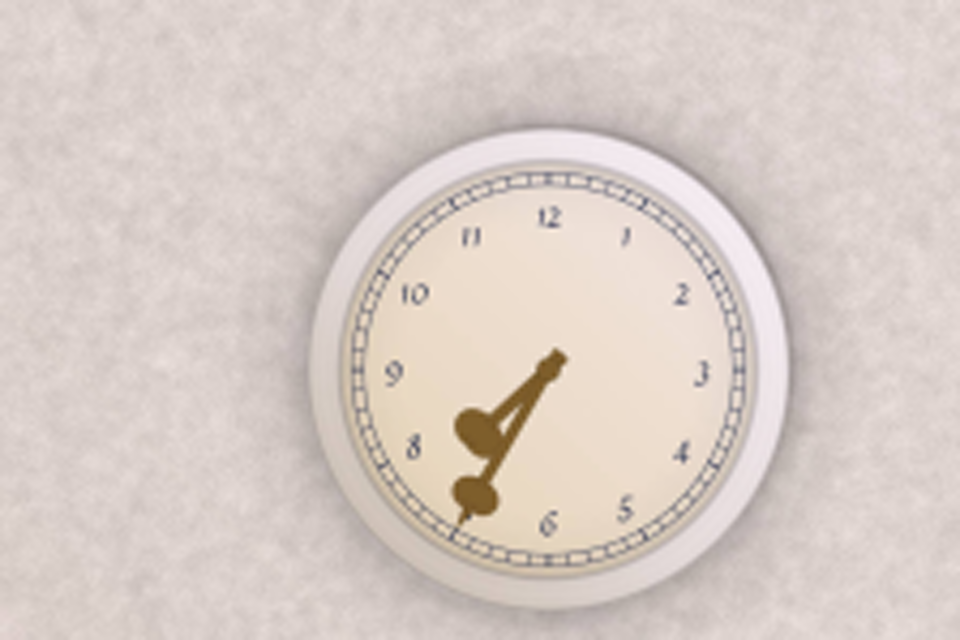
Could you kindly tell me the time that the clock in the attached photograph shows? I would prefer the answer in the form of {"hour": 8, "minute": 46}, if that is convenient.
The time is {"hour": 7, "minute": 35}
